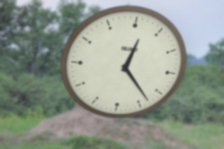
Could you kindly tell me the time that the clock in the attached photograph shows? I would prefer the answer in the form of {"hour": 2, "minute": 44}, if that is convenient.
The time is {"hour": 12, "minute": 23}
